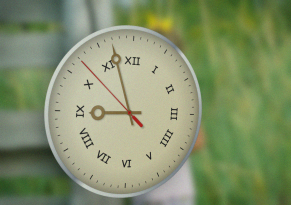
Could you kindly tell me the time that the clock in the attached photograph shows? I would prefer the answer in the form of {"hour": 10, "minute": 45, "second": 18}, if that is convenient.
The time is {"hour": 8, "minute": 56, "second": 52}
